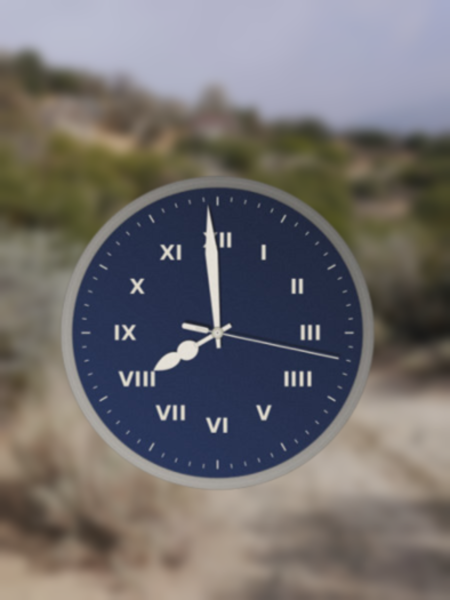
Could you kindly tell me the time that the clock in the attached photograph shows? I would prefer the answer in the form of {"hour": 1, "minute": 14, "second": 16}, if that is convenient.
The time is {"hour": 7, "minute": 59, "second": 17}
